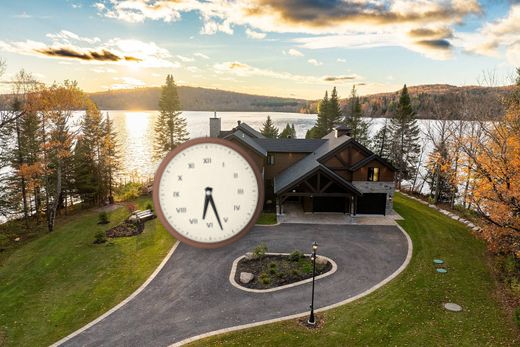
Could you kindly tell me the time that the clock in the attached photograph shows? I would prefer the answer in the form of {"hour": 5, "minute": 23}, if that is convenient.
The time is {"hour": 6, "minute": 27}
